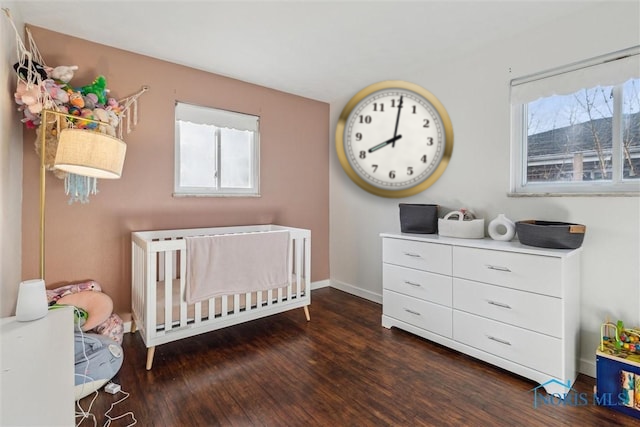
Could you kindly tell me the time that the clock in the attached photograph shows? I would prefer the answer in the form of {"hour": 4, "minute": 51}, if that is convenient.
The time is {"hour": 8, "minute": 1}
